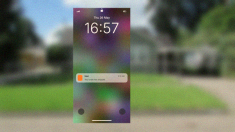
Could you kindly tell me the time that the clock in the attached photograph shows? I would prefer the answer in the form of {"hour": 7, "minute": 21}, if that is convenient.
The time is {"hour": 16, "minute": 57}
